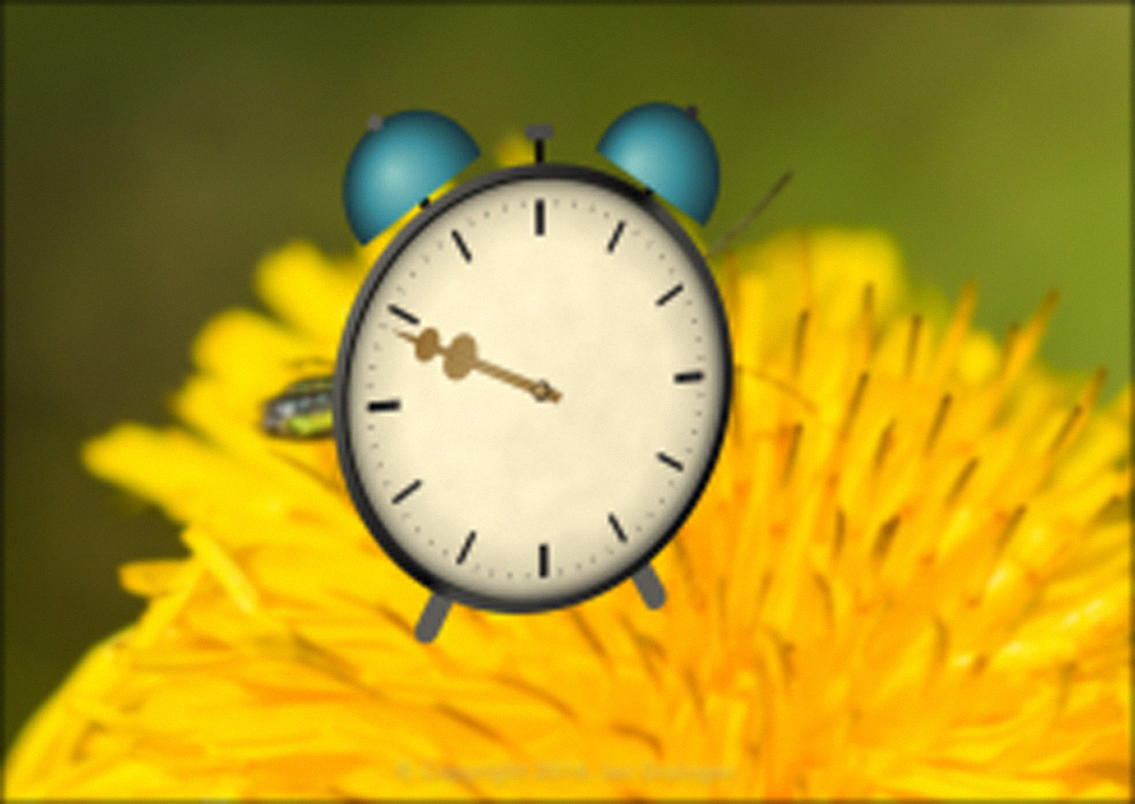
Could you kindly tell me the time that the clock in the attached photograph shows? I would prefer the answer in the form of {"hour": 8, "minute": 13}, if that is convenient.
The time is {"hour": 9, "minute": 49}
